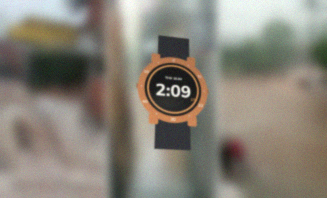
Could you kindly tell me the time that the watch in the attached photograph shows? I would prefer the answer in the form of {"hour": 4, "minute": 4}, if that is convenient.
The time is {"hour": 2, "minute": 9}
